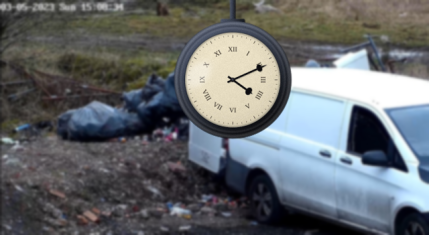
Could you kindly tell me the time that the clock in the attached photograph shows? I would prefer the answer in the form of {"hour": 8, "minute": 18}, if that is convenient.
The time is {"hour": 4, "minute": 11}
